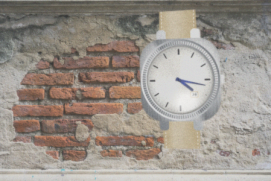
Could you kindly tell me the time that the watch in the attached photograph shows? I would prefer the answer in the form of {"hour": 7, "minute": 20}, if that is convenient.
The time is {"hour": 4, "minute": 17}
